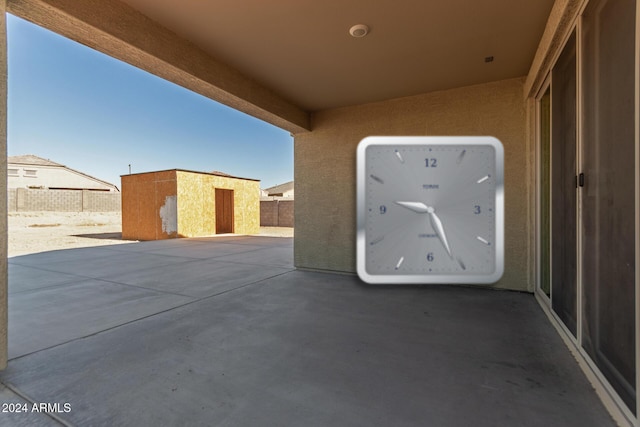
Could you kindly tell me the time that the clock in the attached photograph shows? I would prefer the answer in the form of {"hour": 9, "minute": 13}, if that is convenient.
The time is {"hour": 9, "minute": 26}
